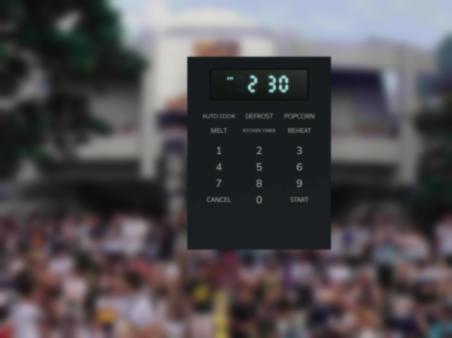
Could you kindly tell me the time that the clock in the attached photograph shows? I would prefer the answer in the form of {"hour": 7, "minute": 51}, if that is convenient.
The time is {"hour": 2, "minute": 30}
